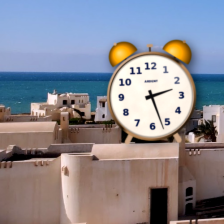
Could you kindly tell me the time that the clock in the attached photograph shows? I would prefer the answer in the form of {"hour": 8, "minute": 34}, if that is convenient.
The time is {"hour": 2, "minute": 27}
